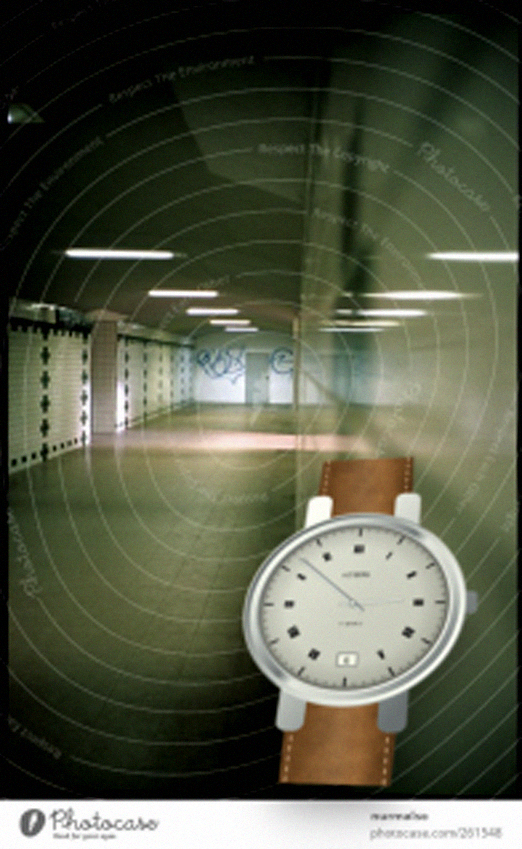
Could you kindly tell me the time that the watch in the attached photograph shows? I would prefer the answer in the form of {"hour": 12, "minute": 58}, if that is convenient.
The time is {"hour": 2, "minute": 52}
